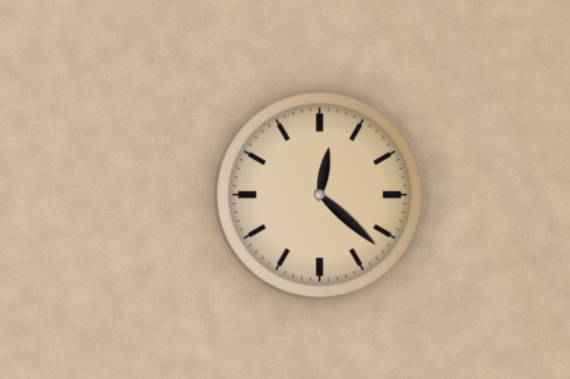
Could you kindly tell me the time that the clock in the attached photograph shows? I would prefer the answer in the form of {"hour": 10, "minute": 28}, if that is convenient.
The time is {"hour": 12, "minute": 22}
